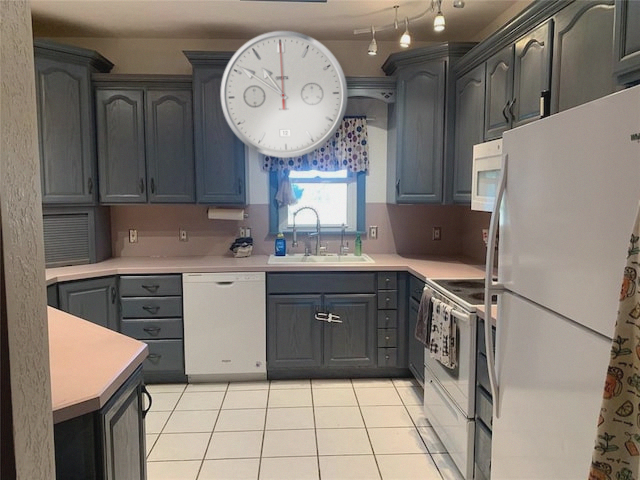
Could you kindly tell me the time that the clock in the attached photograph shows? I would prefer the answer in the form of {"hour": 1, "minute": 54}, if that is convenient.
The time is {"hour": 10, "minute": 51}
